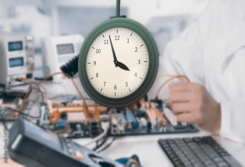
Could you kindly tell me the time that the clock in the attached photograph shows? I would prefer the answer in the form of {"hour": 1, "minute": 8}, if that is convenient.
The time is {"hour": 3, "minute": 57}
